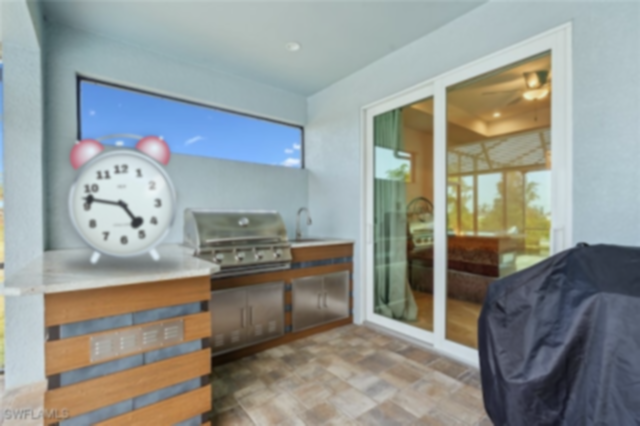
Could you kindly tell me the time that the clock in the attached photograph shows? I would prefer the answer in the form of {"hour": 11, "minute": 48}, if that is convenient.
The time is {"hour": 4, "minute": 47}
